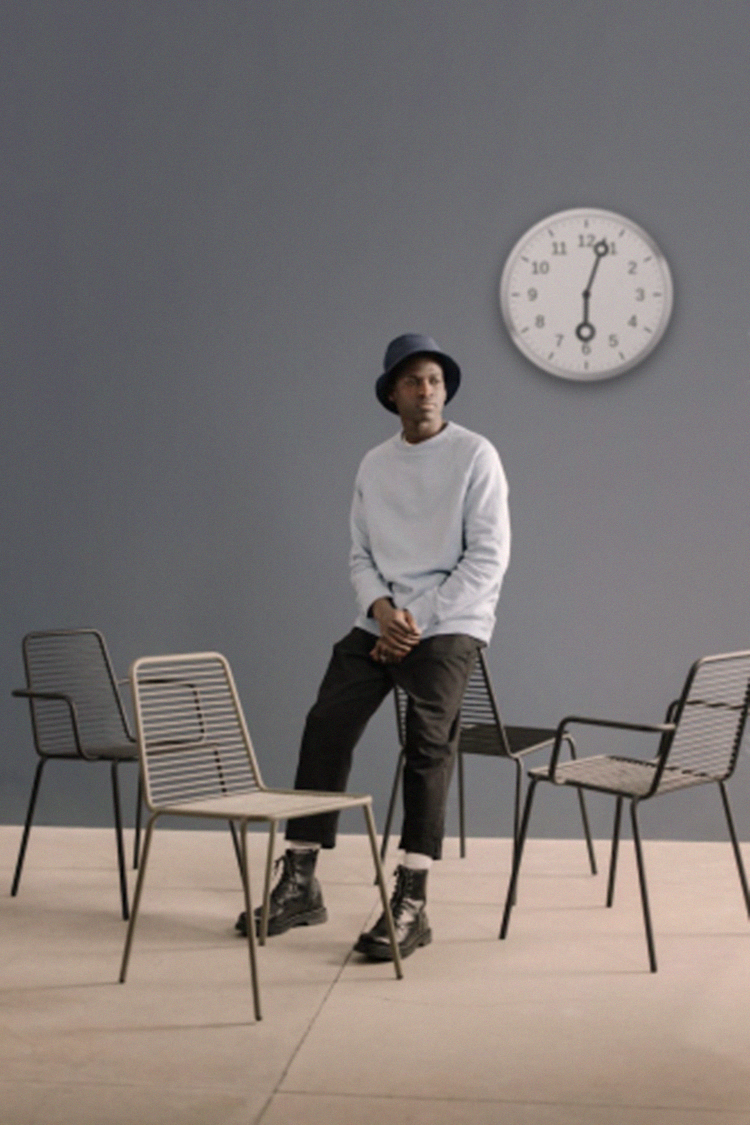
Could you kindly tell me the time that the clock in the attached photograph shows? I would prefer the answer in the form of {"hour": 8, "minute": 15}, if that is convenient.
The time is {"hour": 6, "minute": 3}
